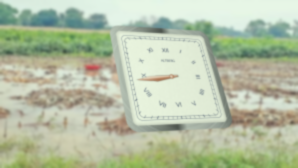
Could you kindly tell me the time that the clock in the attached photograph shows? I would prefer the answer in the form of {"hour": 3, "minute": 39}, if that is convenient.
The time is {"hour": 8, "minute": 44}
